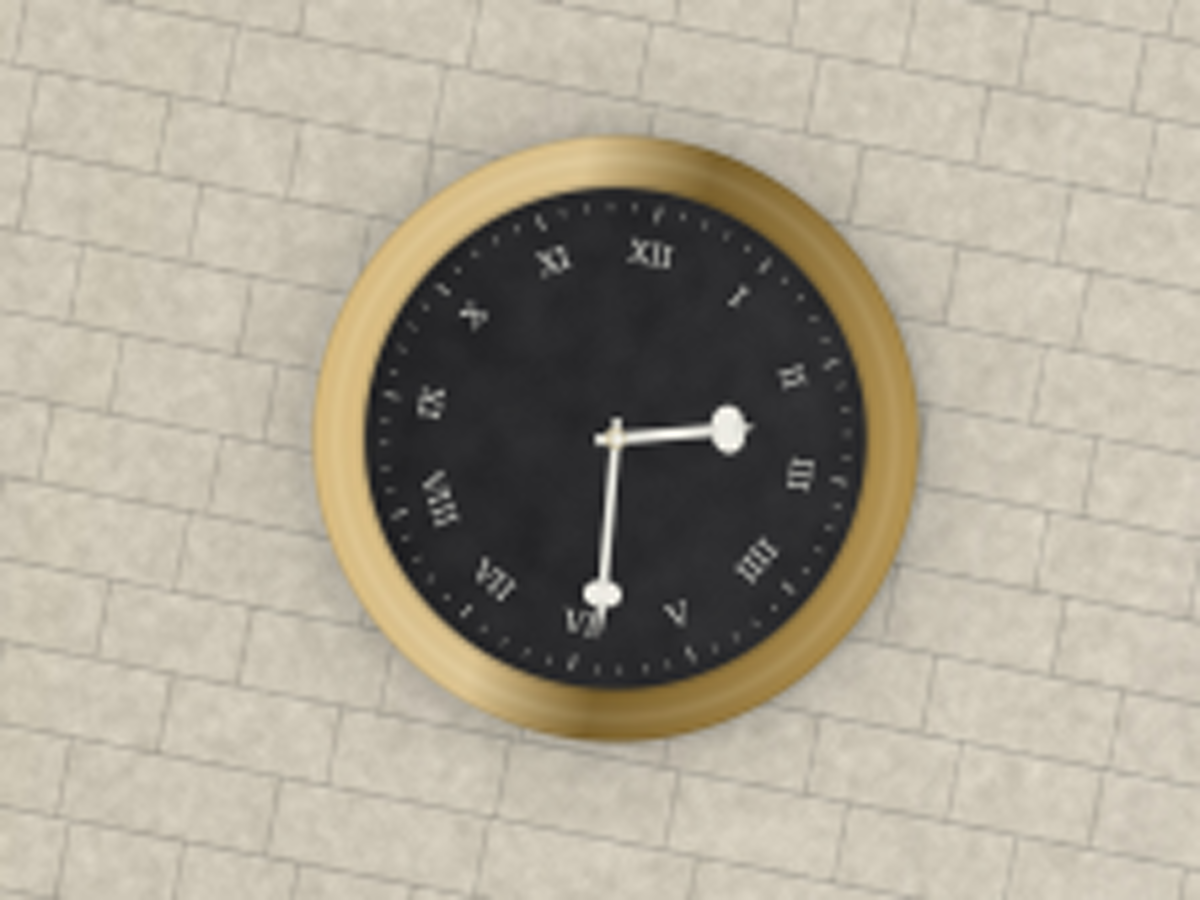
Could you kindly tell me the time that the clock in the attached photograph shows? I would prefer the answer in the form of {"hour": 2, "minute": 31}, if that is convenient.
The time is {"hour": 2, "minute": 29}
